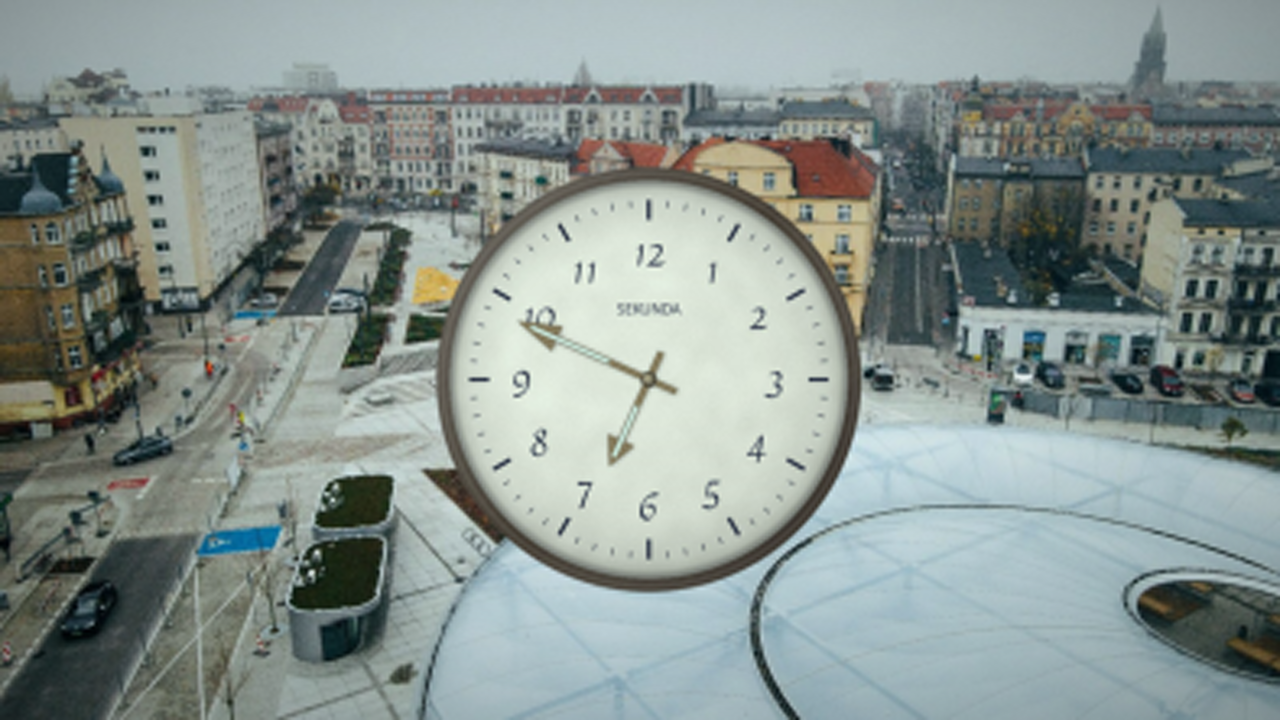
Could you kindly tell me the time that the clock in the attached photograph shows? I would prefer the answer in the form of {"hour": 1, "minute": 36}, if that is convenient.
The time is {"hour": 6, "minute": 49}
